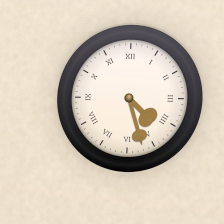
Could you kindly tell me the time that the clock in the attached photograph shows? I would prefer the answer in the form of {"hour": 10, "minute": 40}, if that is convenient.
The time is {"hour": 4, "minute": 27}
